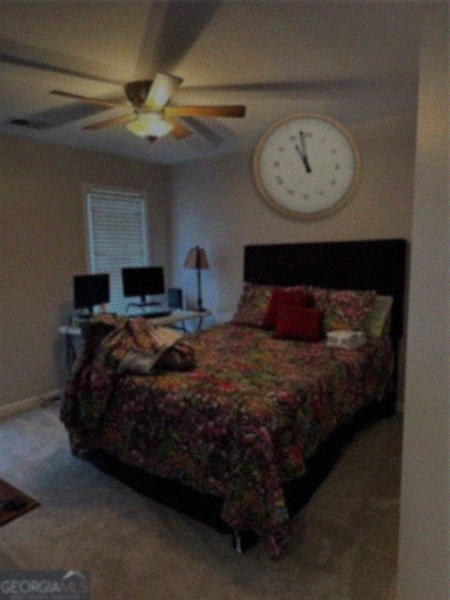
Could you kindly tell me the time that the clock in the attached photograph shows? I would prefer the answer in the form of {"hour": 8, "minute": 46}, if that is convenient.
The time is {"hour": 10, "minute": 58}
